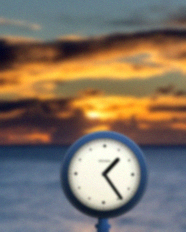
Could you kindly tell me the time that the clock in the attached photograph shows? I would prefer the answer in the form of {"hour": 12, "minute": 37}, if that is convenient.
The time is {"hour": 1, "minute": 24}
